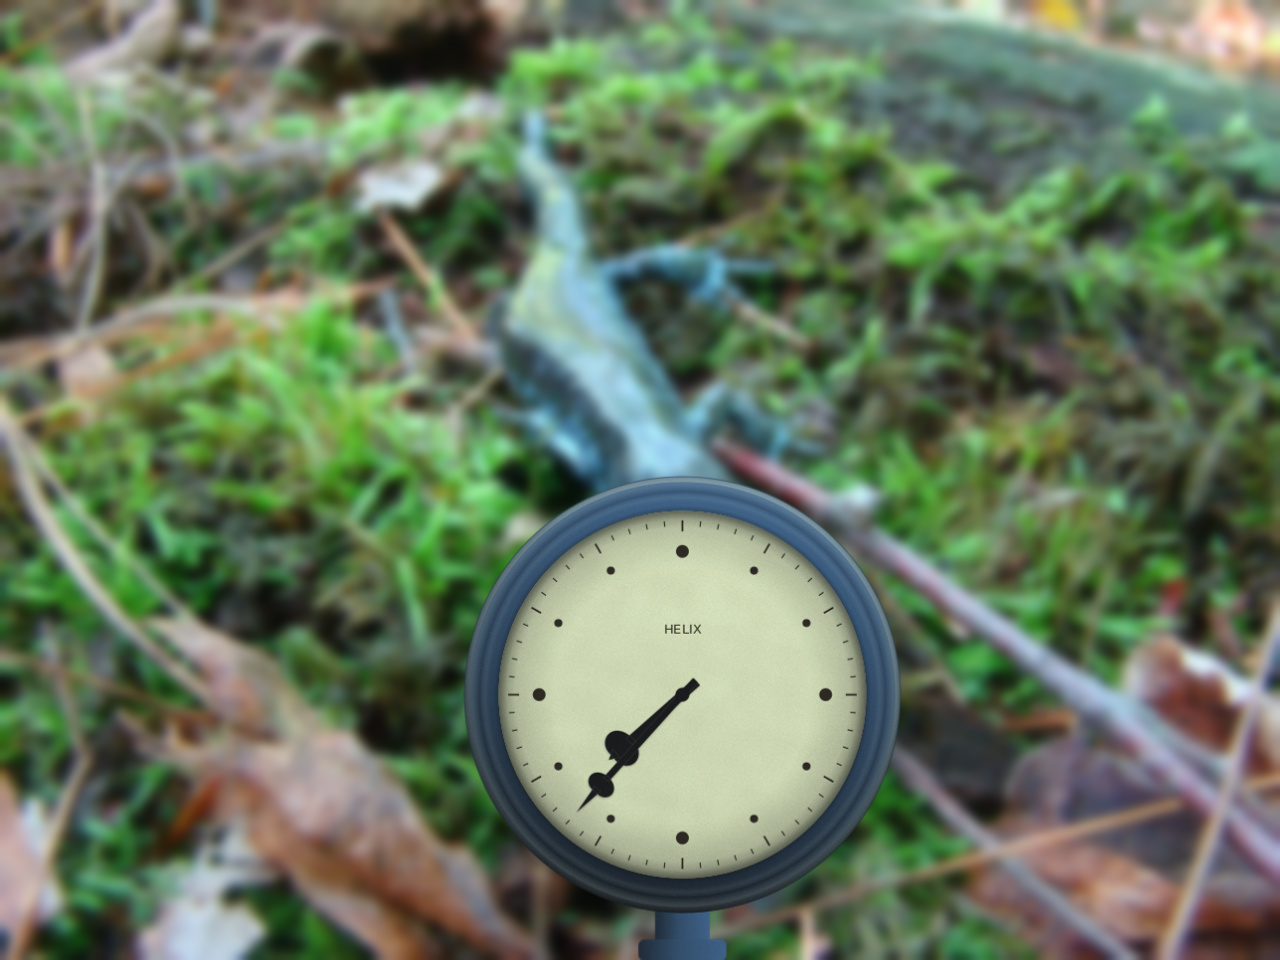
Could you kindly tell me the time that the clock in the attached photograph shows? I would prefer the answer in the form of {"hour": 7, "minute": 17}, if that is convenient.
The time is {"hour": 7, "minute": 37}
